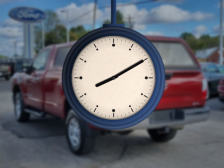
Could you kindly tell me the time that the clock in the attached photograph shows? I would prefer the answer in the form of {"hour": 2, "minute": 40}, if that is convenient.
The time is {"hour": 8, "minute": 10}
